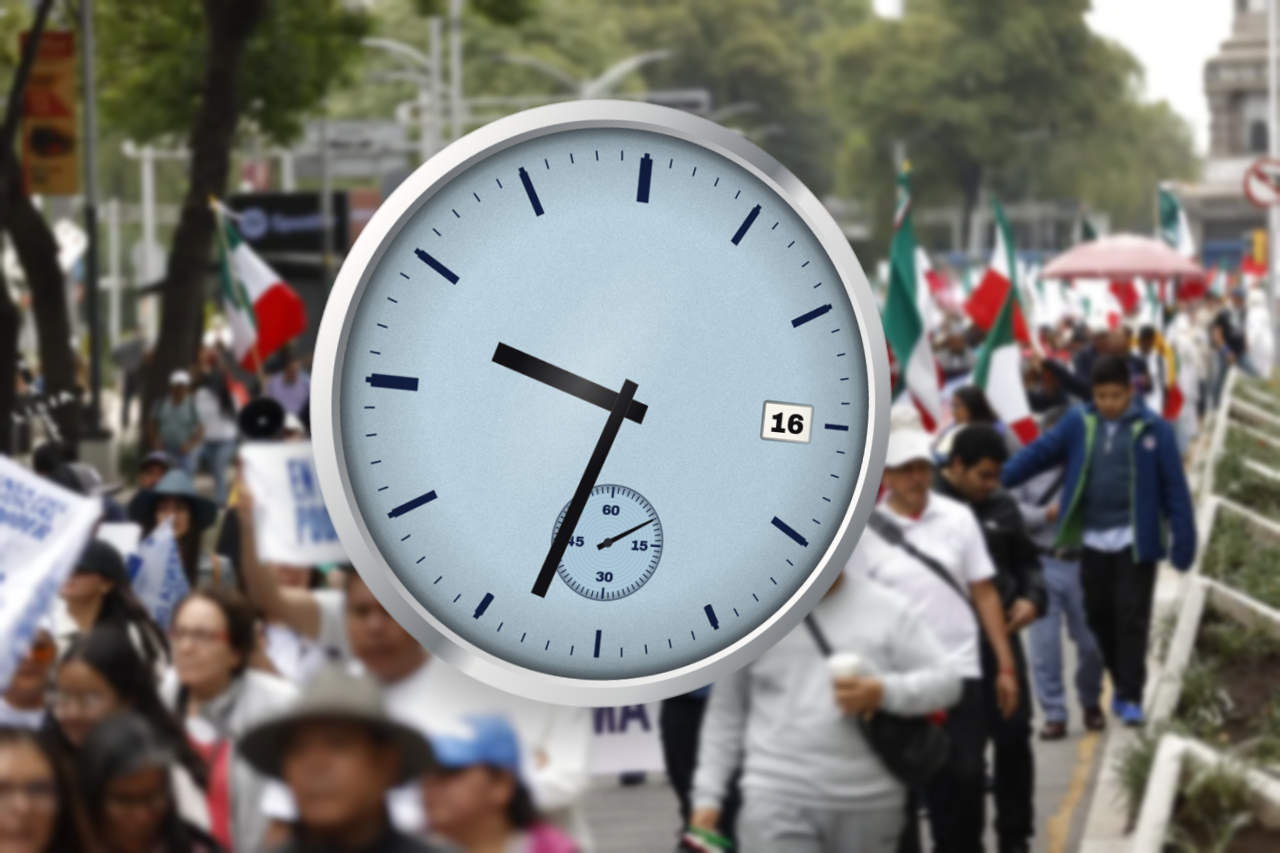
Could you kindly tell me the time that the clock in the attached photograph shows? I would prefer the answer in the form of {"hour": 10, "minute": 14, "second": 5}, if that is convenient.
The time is {"hour": 9, "minute": 33, "second": 10}
